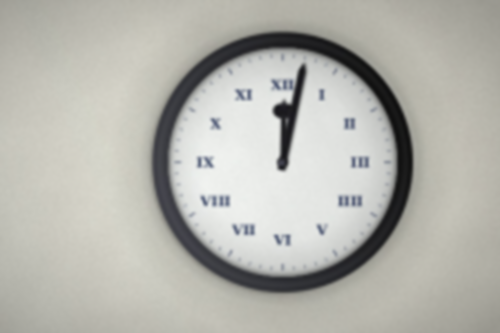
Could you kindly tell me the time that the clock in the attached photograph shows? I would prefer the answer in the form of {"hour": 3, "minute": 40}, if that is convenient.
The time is {"hour": 12, "minute": 2}
